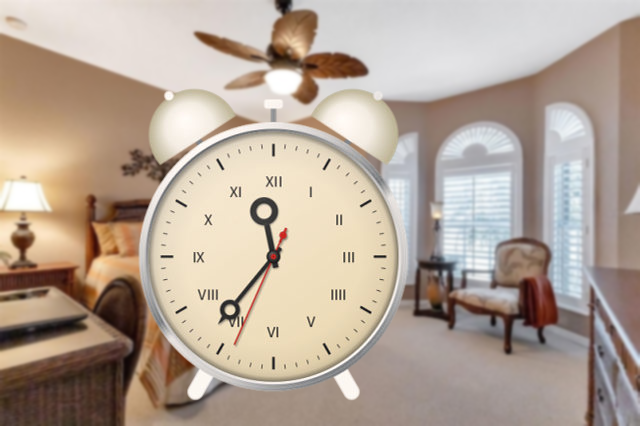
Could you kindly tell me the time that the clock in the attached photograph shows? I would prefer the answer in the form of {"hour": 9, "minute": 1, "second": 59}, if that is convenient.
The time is {"hour": 11, "minute": 36, "second": 34}
